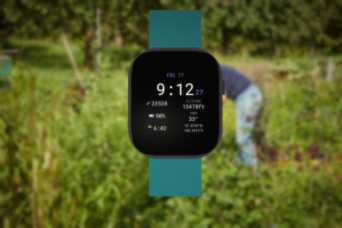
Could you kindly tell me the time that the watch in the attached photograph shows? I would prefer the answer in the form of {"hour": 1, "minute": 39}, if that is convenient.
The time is {"hour": 9, "minute": 12}
